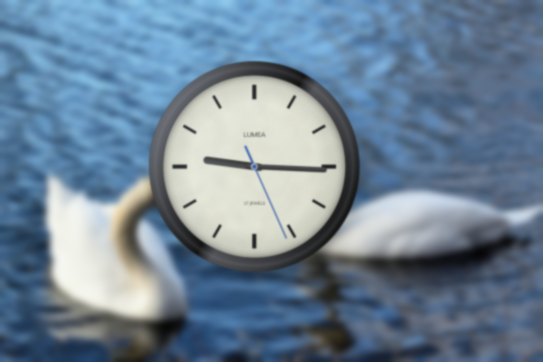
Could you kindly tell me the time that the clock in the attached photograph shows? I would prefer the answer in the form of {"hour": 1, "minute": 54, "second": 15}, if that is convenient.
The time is {"hour": 9, "minute": 15, "second": 26}
